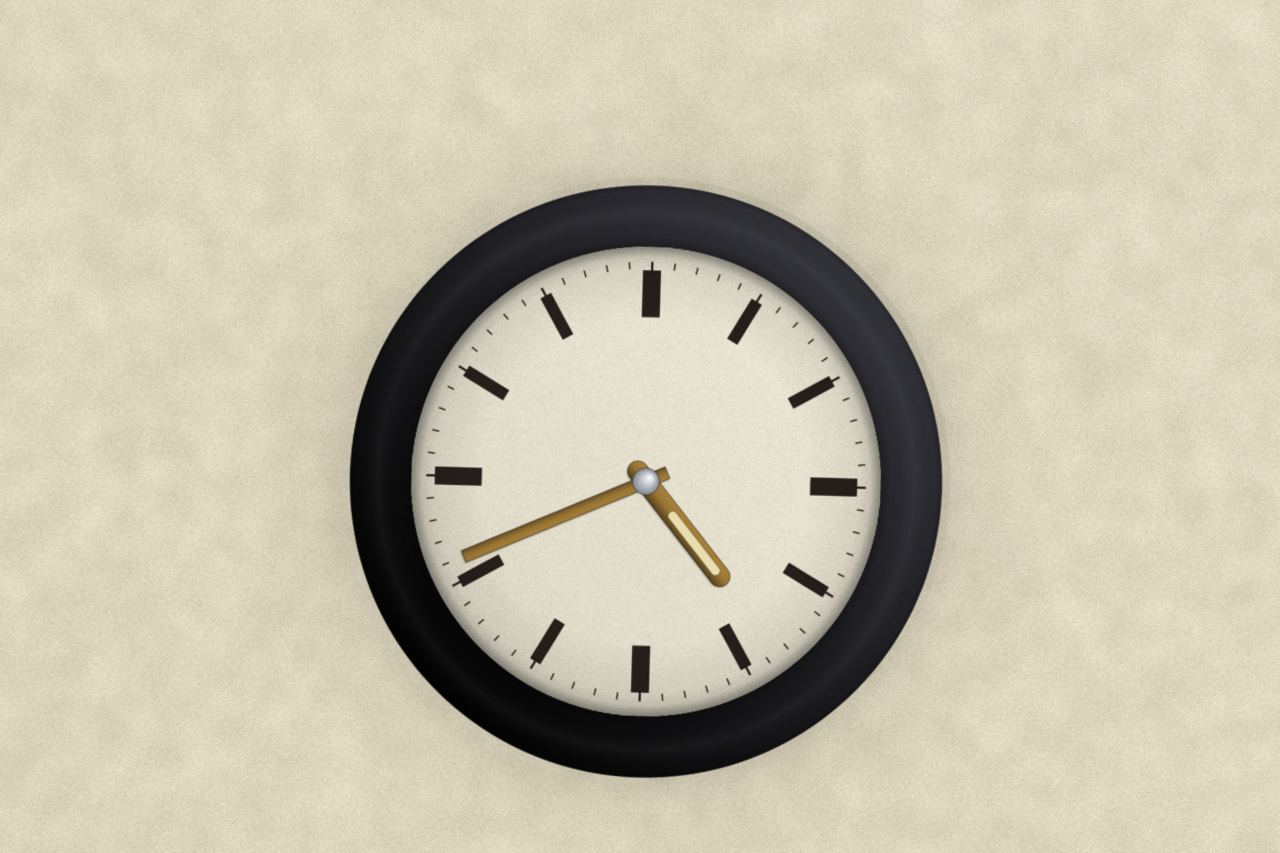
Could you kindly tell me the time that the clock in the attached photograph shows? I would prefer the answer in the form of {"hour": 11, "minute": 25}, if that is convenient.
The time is {"hour": 4, "minute": 41}
